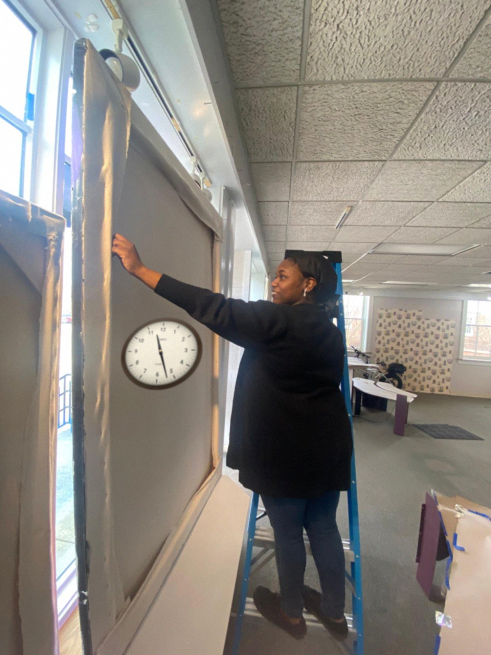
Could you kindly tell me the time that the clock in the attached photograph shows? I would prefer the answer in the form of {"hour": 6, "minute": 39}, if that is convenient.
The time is {"hour": 11, "minute": 27}
